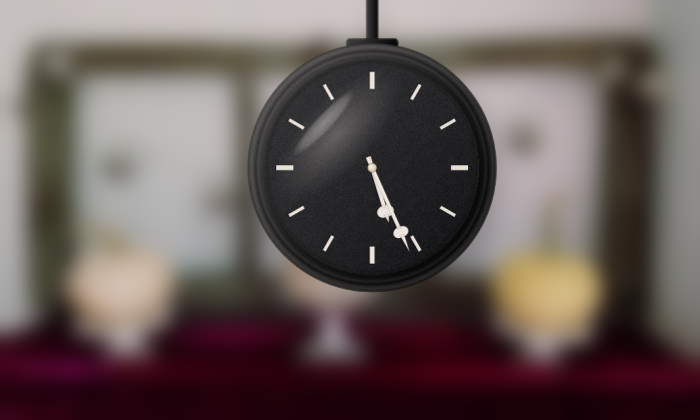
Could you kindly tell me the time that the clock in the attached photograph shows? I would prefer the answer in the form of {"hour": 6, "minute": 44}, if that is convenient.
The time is {"hour": 5, "minute": 26}
